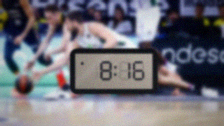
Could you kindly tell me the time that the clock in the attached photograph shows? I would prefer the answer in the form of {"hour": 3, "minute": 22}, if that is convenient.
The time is {"hour": 8, "minute": 16}
